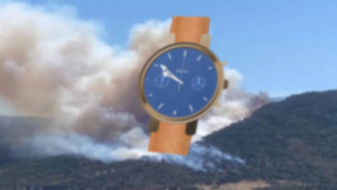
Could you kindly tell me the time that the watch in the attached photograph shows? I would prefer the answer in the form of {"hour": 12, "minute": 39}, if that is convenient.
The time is {"hour": 9, "minute": 51}
